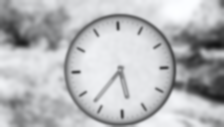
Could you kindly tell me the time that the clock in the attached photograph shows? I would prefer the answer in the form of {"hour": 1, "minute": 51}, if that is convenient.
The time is {"hour": 5, "minute": 37}
